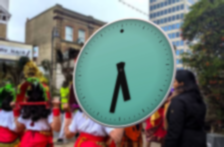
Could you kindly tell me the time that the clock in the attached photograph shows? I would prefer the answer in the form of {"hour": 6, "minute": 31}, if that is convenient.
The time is {"hour": 5, "minute": 32}
